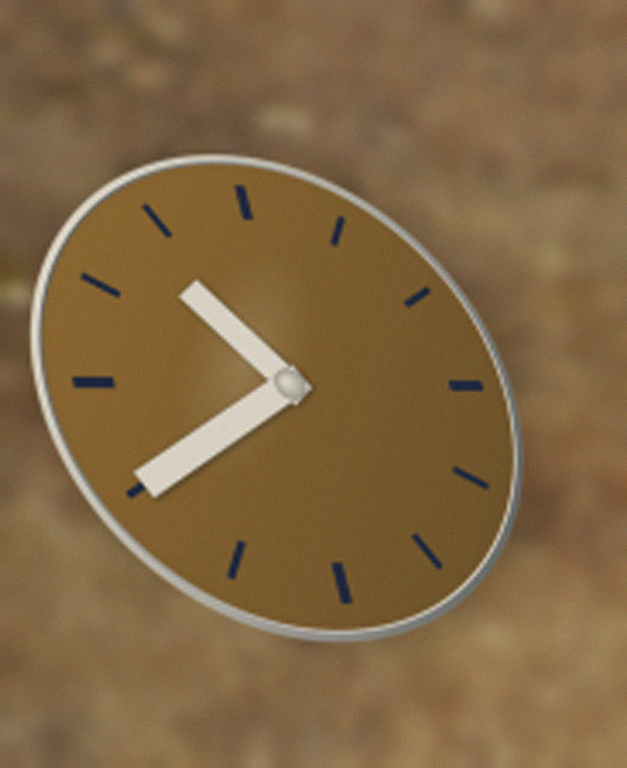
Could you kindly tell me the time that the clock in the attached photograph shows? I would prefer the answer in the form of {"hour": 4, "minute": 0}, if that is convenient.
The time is {"hour": 10, "minute": 40}
